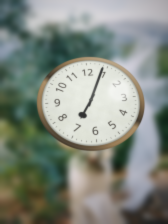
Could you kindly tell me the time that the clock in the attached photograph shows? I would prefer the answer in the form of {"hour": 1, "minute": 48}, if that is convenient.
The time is {"hour": 7, "minute": 4}
